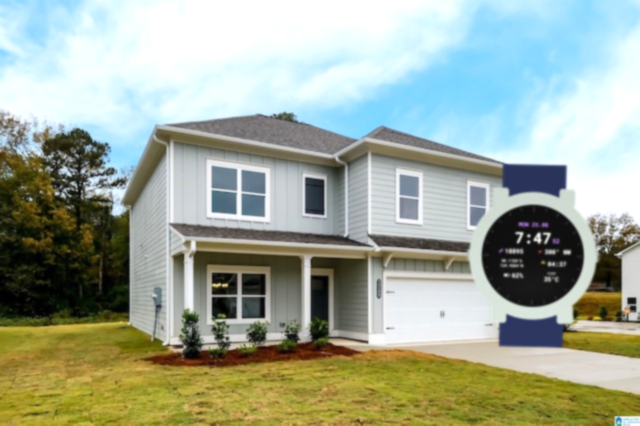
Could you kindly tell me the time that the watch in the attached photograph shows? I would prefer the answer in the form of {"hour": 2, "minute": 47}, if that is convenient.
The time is {"hour": 7, "minute": 47}
